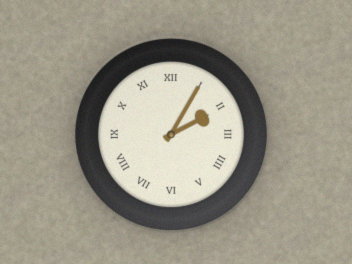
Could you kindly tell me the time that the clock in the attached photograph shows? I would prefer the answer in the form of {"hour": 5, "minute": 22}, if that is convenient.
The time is {"hour": 2, "minute": 5}
